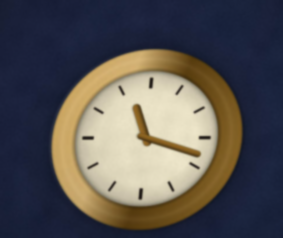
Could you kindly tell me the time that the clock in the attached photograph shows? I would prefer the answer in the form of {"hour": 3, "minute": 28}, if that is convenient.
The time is {"hour": 11, "minute": 18}
